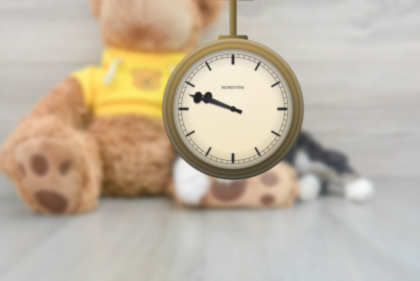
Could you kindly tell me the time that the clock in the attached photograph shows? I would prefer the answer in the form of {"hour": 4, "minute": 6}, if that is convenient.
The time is {"hour": 9, "minute": 48}
